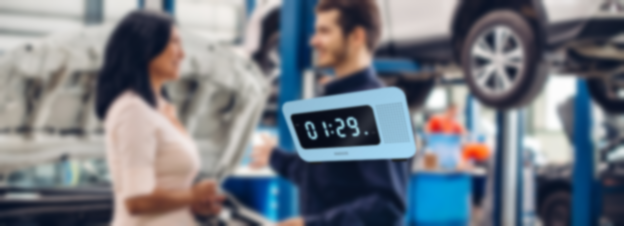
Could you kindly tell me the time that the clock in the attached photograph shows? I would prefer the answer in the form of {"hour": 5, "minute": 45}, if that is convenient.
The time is {"hour": 1, "minute": 29}
